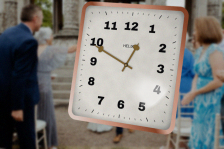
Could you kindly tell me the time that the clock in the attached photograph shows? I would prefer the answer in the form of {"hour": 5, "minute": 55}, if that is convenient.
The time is {"hour": 12, "minute": 49}
